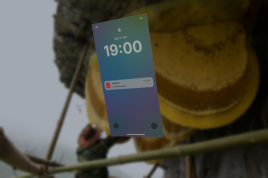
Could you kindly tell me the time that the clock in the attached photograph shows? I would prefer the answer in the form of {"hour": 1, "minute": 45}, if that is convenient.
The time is {"hour": 19, "minute": 0}
